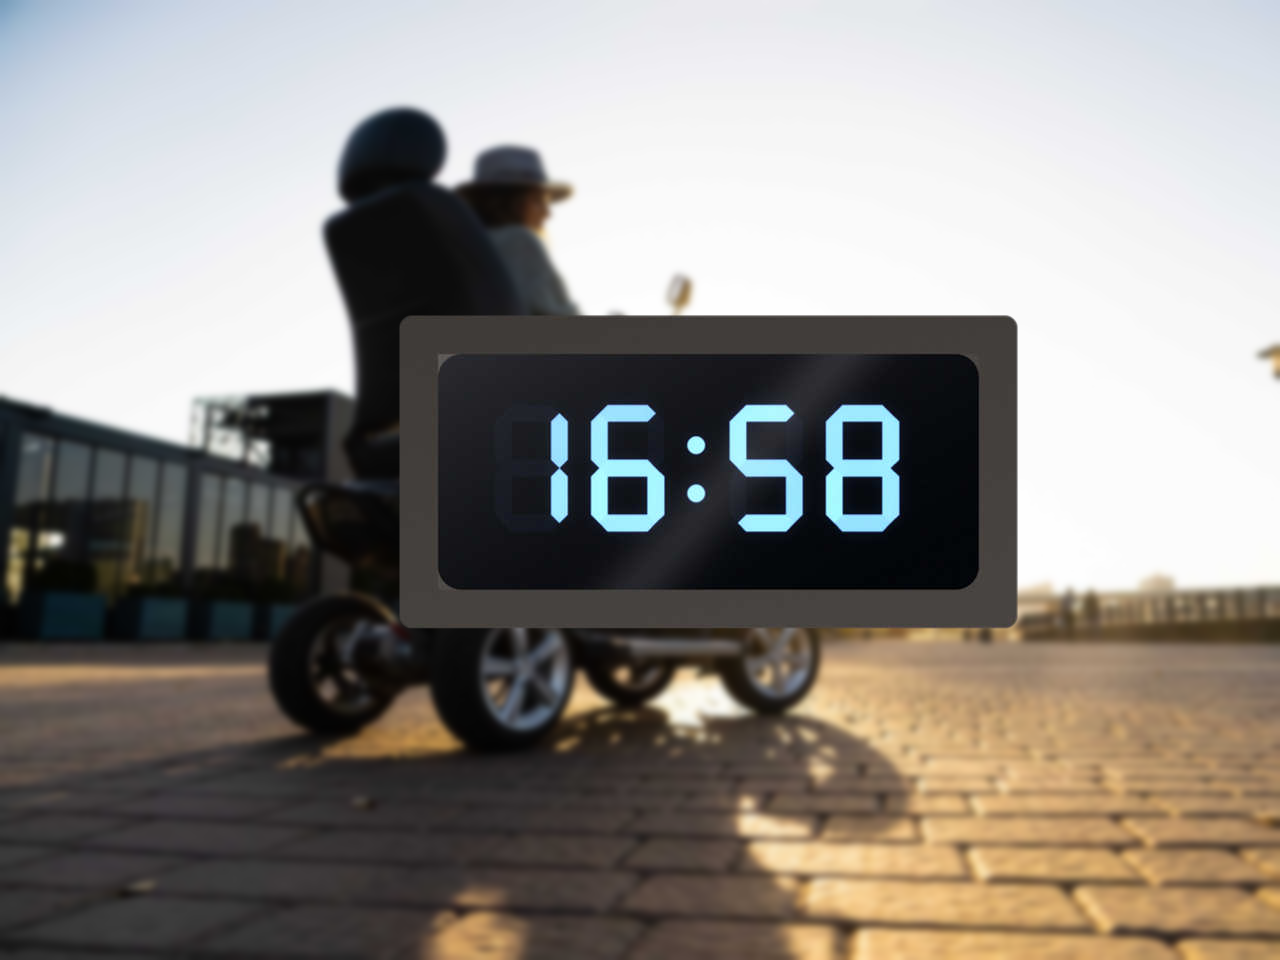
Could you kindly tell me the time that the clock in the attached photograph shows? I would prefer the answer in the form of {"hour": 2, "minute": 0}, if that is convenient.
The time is {"hour": 16, "minute": 58}
